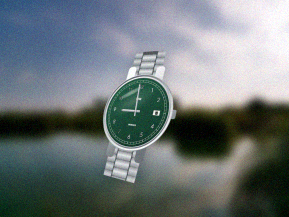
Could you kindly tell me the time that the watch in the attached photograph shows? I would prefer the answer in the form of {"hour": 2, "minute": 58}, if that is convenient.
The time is {"hour": 8, "minute": 59}
